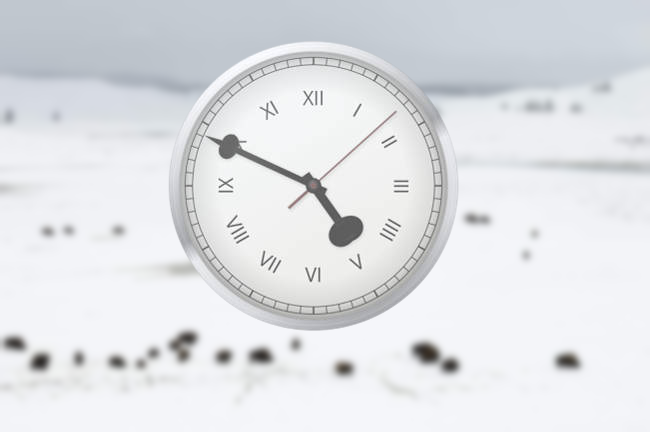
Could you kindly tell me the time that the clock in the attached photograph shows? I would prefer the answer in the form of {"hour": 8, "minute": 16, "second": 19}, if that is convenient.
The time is {"hour": 4, "minute": 49, "second": 8}
